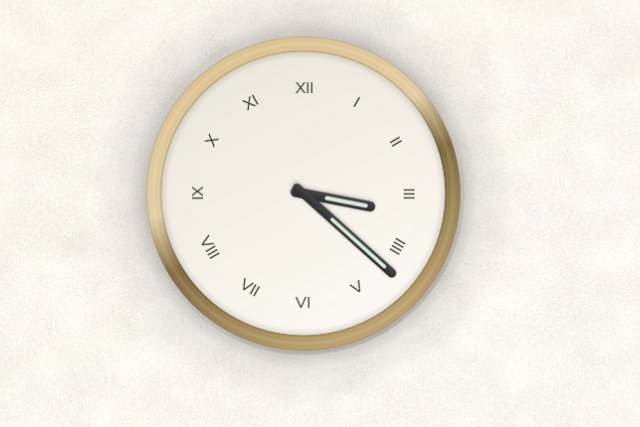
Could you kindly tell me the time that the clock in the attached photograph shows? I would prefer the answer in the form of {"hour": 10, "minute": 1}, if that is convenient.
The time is {"hour": 3, "minute": 22}
